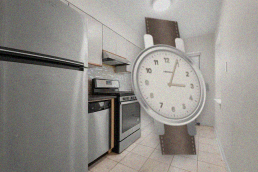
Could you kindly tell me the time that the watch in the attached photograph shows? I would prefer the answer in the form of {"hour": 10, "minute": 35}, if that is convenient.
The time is {"hour": 3, "minute": 4}
